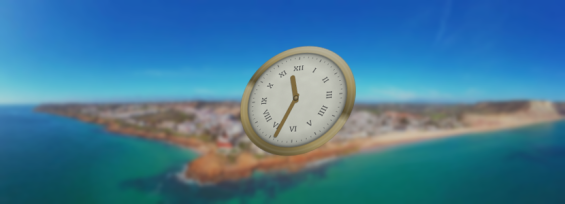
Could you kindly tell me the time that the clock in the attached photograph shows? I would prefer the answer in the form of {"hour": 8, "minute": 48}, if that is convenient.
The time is {"hour": 11, "minute": 34}
